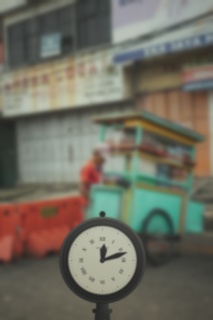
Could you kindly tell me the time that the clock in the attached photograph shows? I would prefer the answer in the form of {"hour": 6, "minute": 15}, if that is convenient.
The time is {"hour": 12, "minute": 12}
